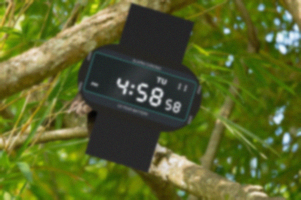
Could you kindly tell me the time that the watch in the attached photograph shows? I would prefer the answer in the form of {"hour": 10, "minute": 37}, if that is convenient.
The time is {"hour": 4, "minute": 58}
